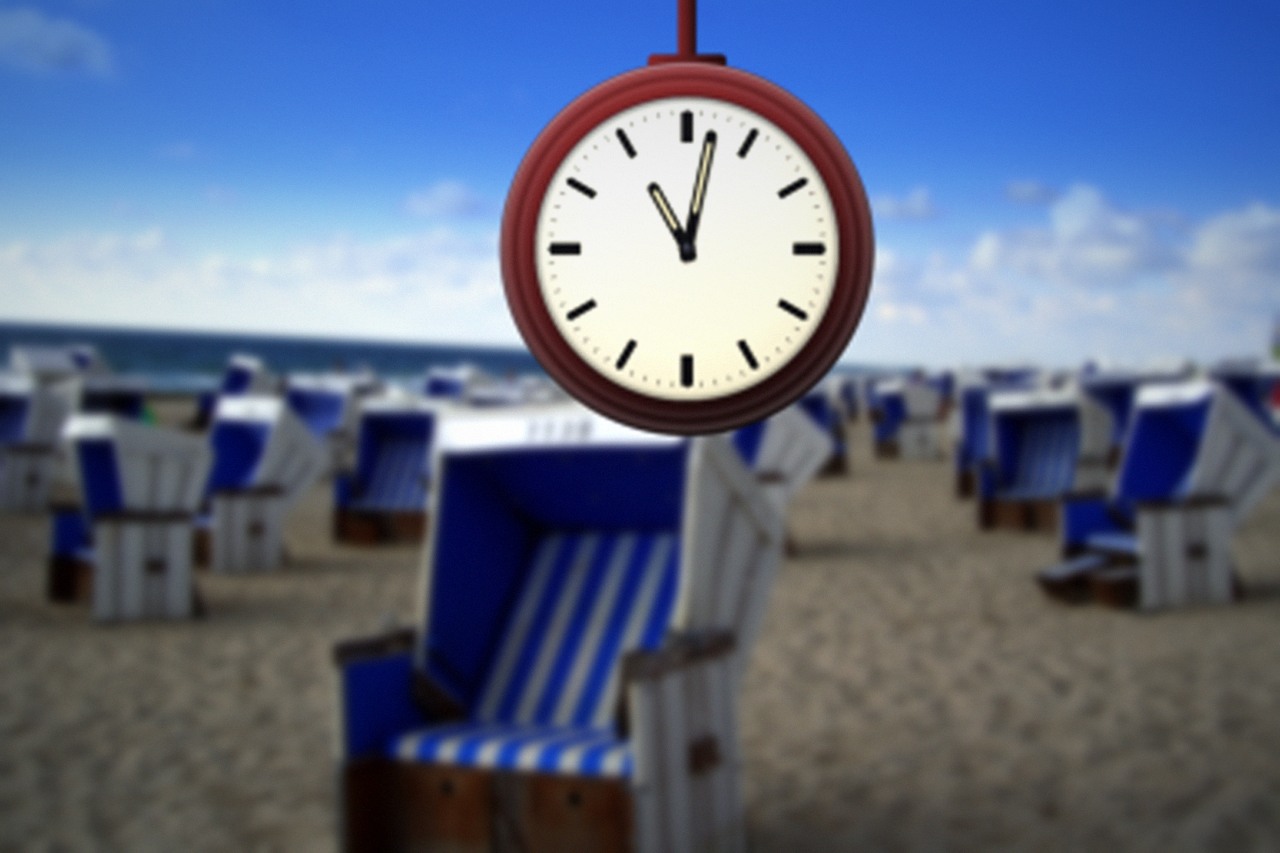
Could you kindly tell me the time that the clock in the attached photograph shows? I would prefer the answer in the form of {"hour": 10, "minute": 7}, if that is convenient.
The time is {"hour": 11, "minute": 2}
